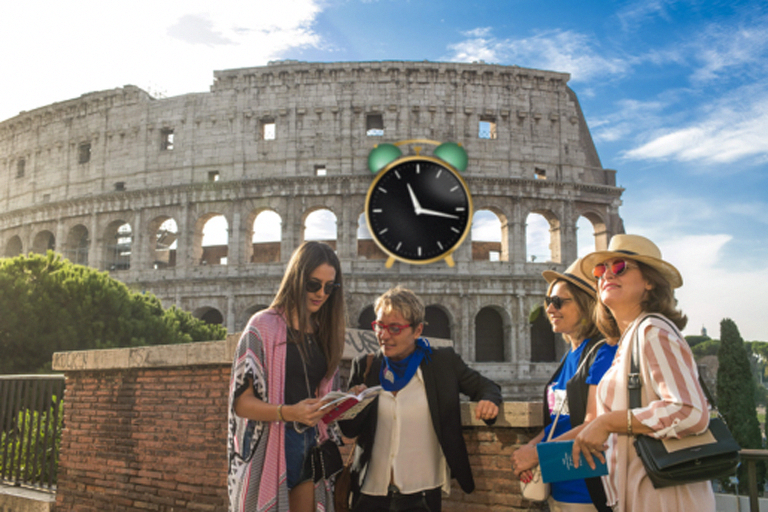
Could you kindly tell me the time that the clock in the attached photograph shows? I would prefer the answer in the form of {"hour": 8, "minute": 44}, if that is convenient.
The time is {"hour": 11, "minute": 17}
